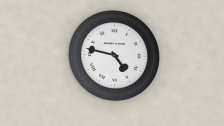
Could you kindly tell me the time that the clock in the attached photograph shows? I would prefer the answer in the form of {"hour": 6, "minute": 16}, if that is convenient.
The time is {"hour": 4, "minute": 47}
